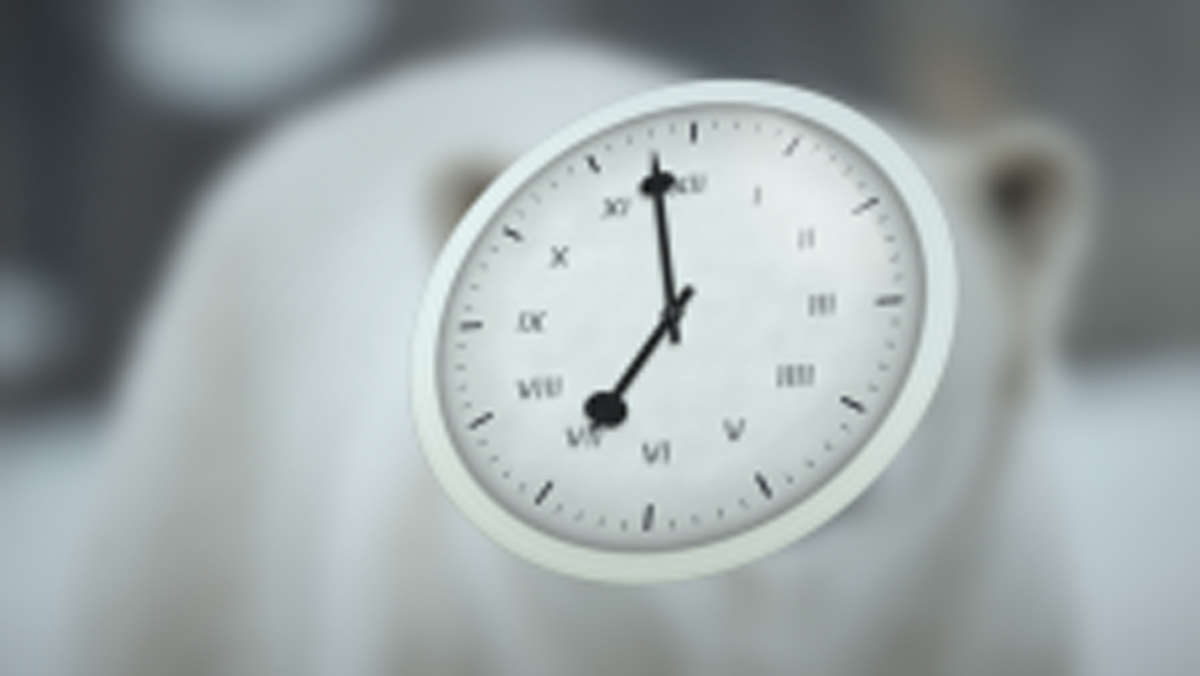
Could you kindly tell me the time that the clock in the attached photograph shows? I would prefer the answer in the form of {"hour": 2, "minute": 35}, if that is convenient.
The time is {"hour": 6, "minute": 58}
